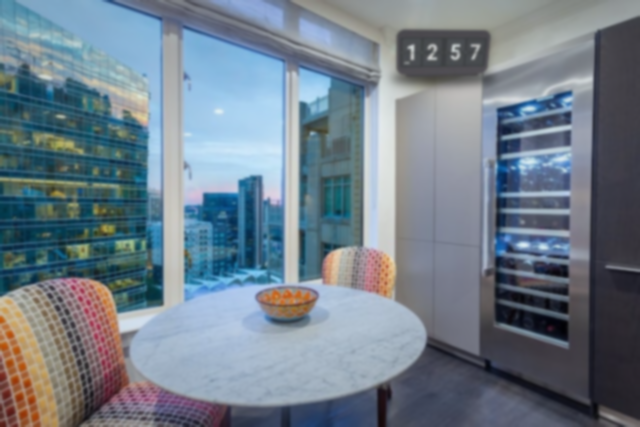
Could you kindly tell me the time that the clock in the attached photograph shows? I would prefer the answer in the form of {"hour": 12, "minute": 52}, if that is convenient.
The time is {"hour": 12, "minute": 57}
